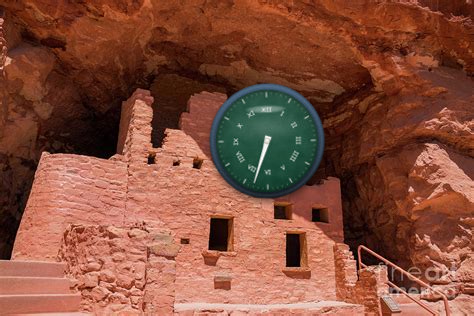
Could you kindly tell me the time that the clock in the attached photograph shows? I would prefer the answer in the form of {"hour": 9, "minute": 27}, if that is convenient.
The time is {"hour": 6, "minute": 33}
